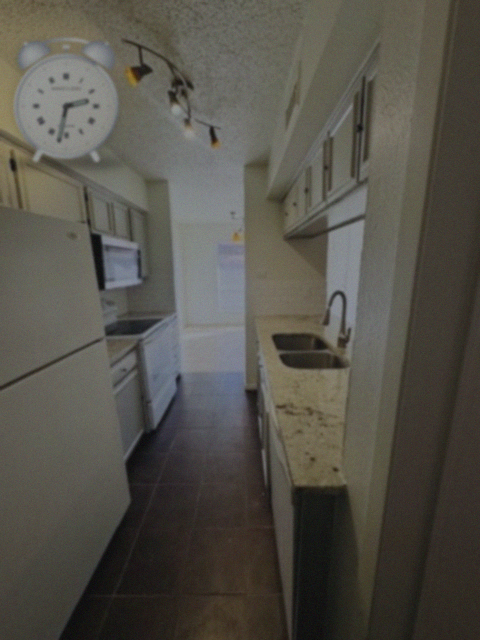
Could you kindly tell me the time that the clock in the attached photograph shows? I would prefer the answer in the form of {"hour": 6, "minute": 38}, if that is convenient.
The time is {"hour": 2, "minute": 32}
